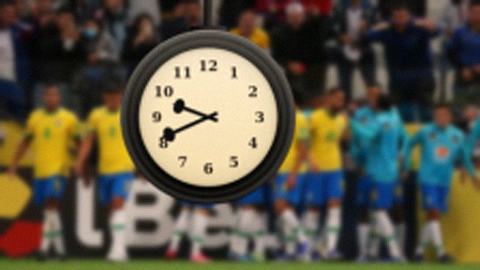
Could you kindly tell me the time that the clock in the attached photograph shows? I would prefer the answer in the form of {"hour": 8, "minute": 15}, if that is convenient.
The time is {"hour": 9, "minute": 41}
